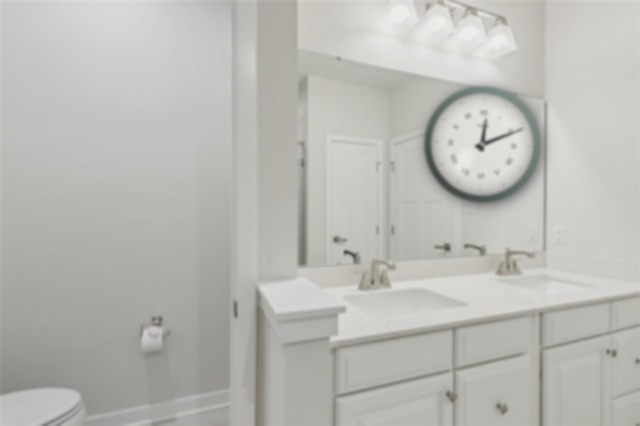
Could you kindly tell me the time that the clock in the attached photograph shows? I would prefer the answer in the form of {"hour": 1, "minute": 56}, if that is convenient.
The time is {"hour": 12, "minute": 11}
